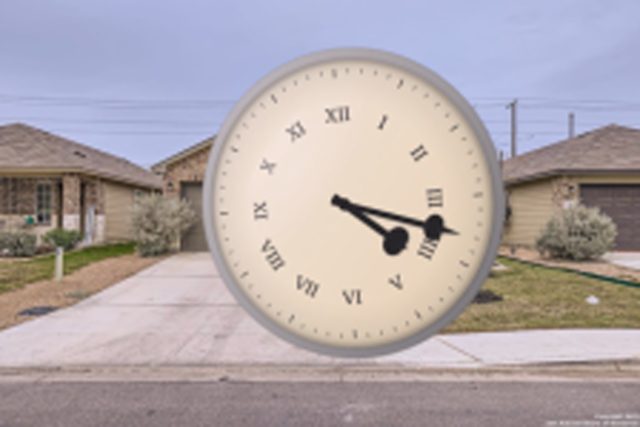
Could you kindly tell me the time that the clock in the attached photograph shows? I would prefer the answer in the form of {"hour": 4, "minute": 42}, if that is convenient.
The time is {"hour": 4, "minute": 18}
